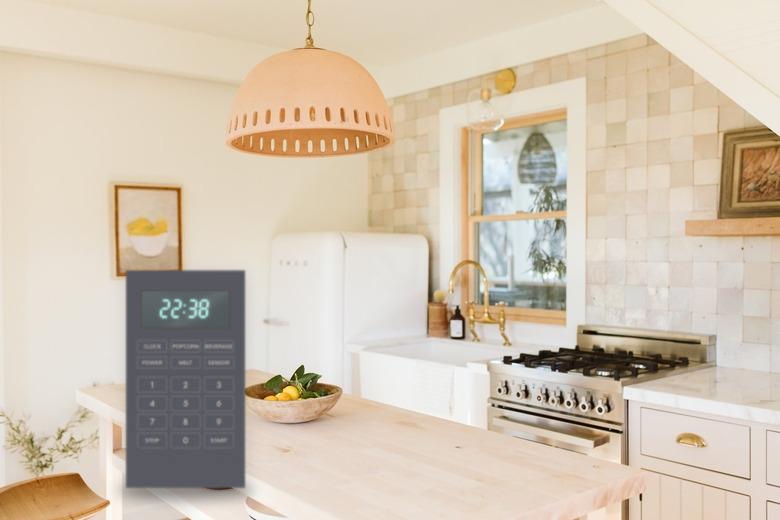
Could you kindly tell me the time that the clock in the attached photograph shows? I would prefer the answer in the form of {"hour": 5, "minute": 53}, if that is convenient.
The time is {"hour": 22, "minute": 38}
